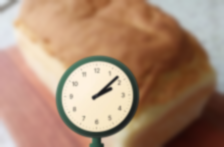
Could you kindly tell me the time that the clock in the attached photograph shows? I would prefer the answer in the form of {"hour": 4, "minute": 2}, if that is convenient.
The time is {"hour": 2, "minute": 8}
